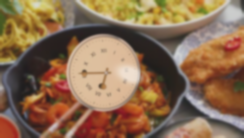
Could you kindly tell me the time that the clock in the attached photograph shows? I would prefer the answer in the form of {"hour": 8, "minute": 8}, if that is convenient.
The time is {"hour": 6, "minute": 46}
